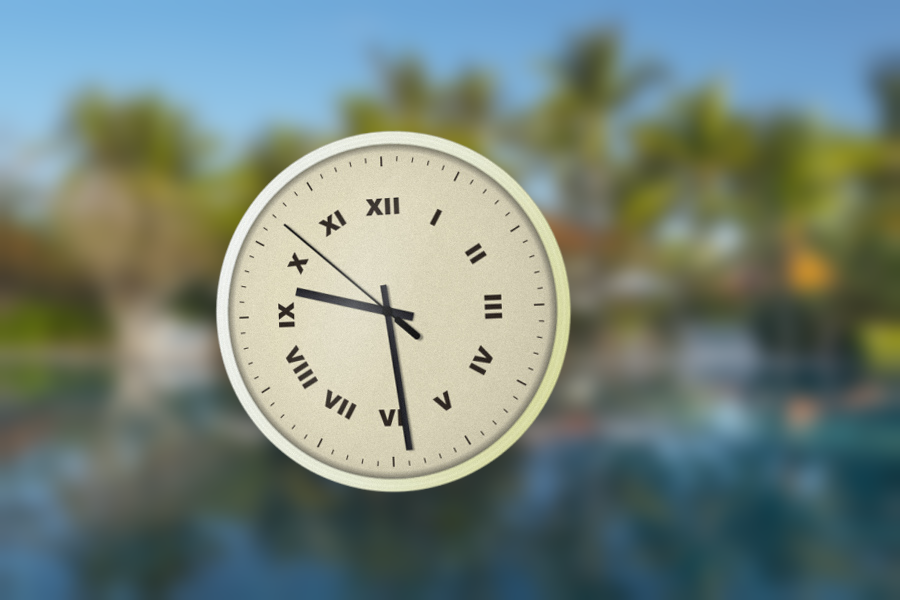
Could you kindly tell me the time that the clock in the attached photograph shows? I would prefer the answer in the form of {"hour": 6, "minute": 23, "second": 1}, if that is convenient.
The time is {"hour": 9, "minute": 28, "second": 52}
